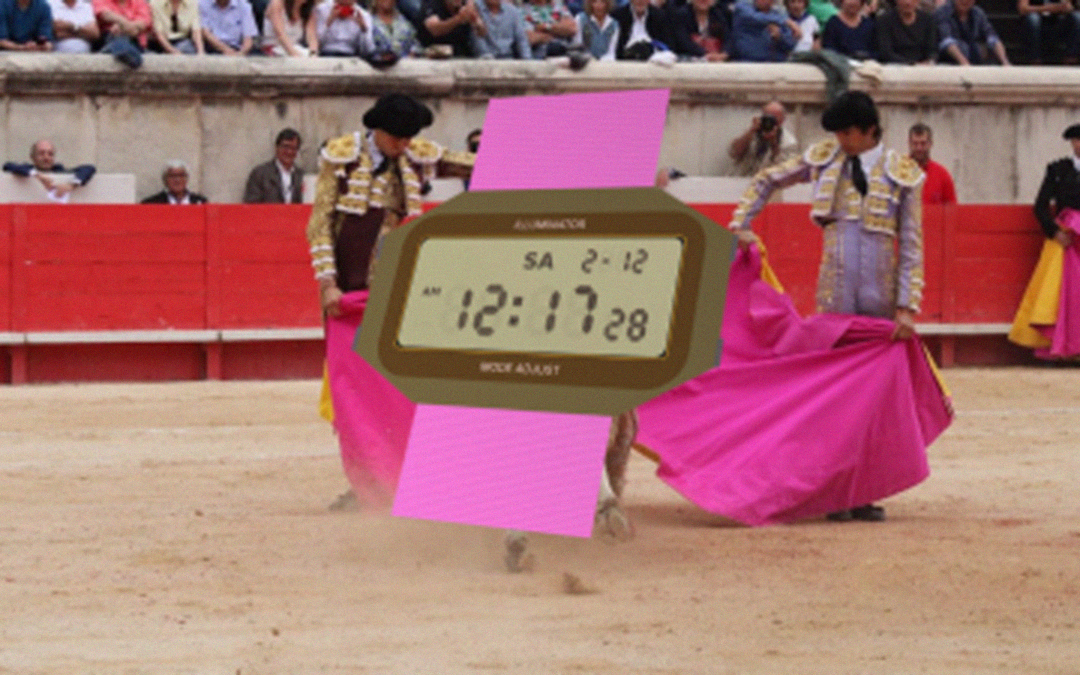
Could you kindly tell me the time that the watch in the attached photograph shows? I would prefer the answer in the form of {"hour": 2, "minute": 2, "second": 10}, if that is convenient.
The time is {"hour": 12, "minute": 17, "second": 28}
